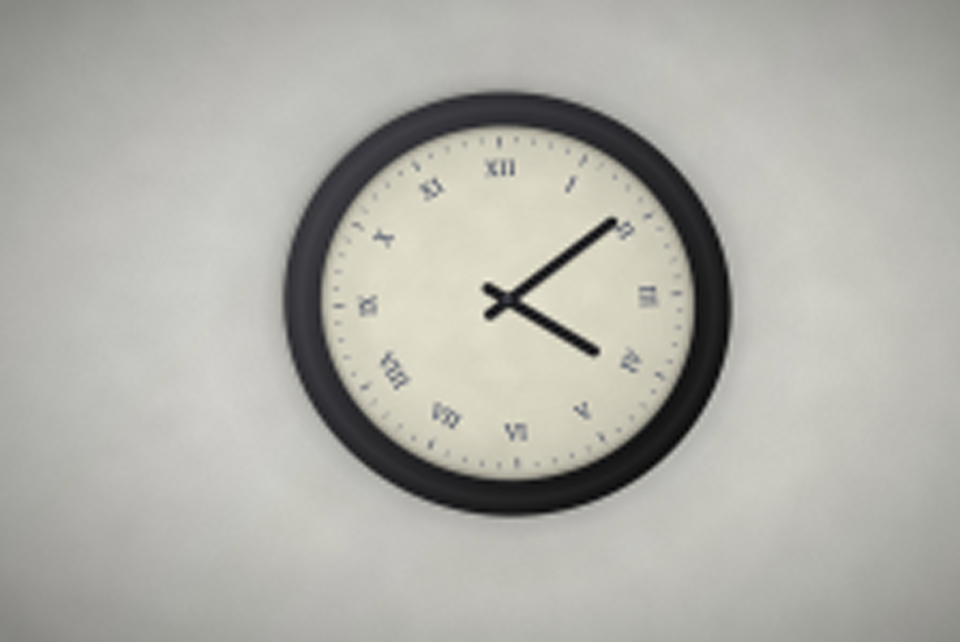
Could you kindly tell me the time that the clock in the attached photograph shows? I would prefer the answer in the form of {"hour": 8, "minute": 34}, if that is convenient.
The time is {"hour": 4, "minute": 9}
